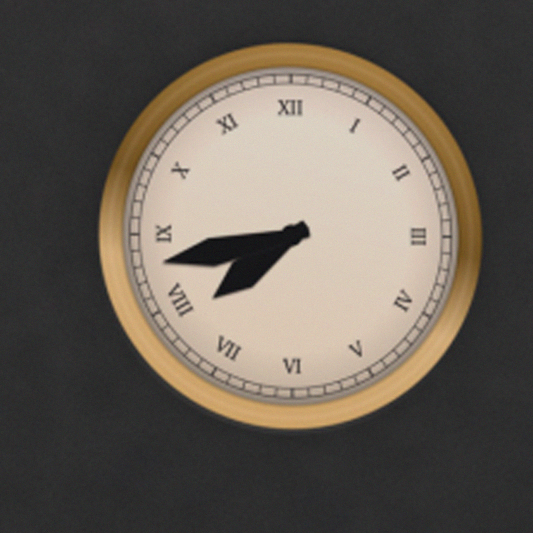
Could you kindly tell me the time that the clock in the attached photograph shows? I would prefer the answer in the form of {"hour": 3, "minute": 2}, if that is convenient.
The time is {"hour": 7, "minute": 43}
